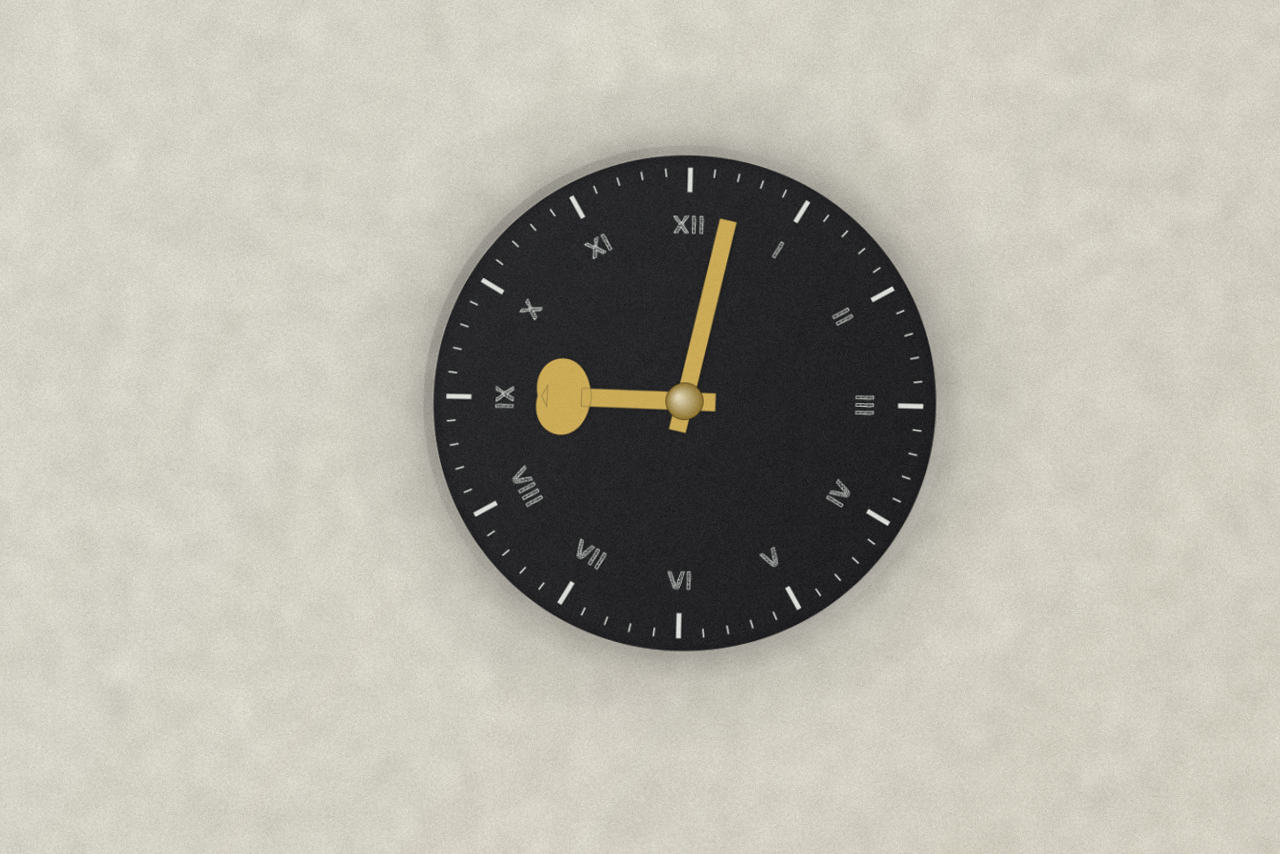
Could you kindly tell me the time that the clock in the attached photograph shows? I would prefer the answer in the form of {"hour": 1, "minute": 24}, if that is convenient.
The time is {"hour": 9, "minute": 2}
